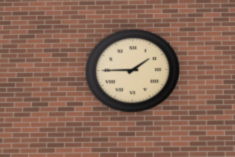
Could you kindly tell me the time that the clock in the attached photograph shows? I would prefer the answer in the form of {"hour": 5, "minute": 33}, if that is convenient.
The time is {"hour": 1, "minute": 45}
